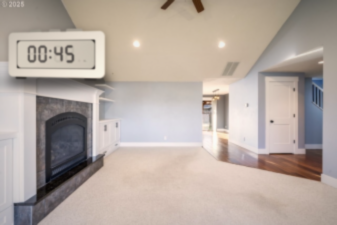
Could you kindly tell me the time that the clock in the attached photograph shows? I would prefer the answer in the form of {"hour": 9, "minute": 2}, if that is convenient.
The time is {"hour": 0, "minute": 45}
